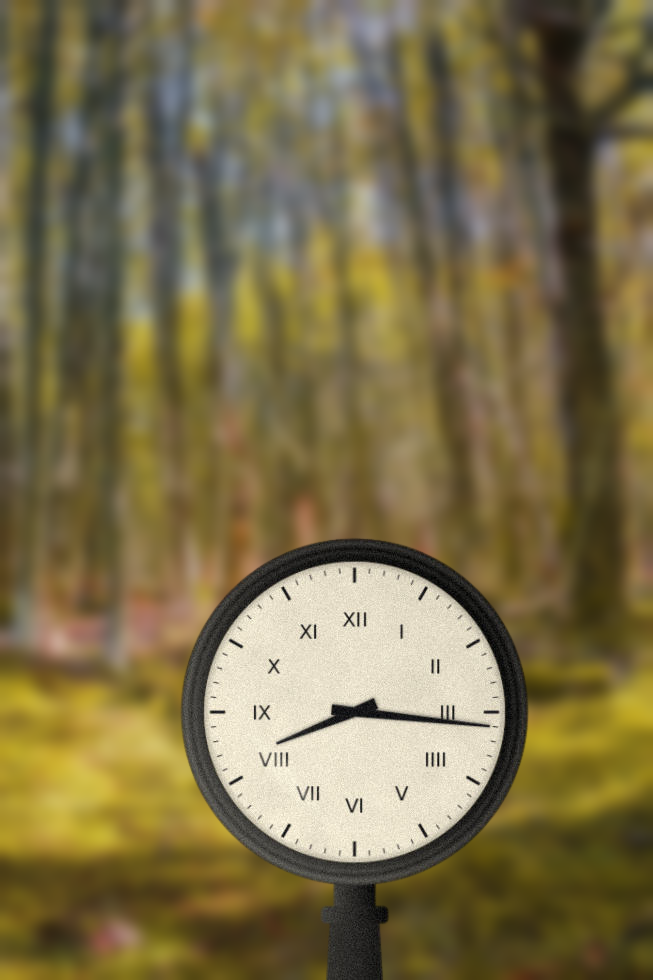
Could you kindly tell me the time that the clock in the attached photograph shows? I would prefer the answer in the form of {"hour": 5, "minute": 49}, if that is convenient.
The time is {"hour": 8, "minute": 16}
